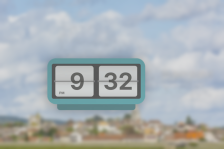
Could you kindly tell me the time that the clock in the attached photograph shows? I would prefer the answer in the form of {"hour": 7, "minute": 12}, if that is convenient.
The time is {"hour": 9, "minute": 32}
